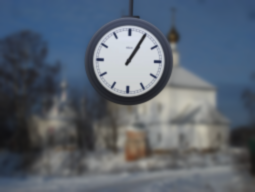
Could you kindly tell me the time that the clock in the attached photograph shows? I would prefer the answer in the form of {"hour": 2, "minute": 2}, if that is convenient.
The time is {"hour": 1, "minute": 5}
